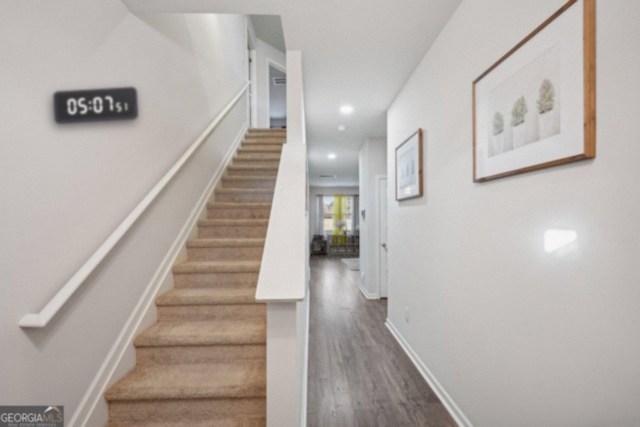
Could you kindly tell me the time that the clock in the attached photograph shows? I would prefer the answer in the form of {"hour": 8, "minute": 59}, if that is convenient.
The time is {"hour": 5, "minute": 7}
